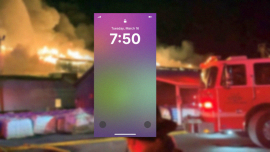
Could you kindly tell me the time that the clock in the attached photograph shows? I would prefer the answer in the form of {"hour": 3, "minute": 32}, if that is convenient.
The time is {"hour": 7, "minute": 50}
